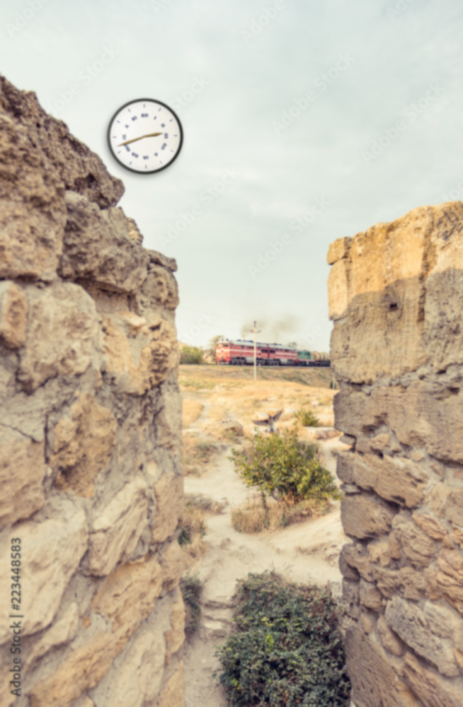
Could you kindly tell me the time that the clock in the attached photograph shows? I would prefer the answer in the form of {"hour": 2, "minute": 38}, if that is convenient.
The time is {"hour": 2, "minute": 42}
